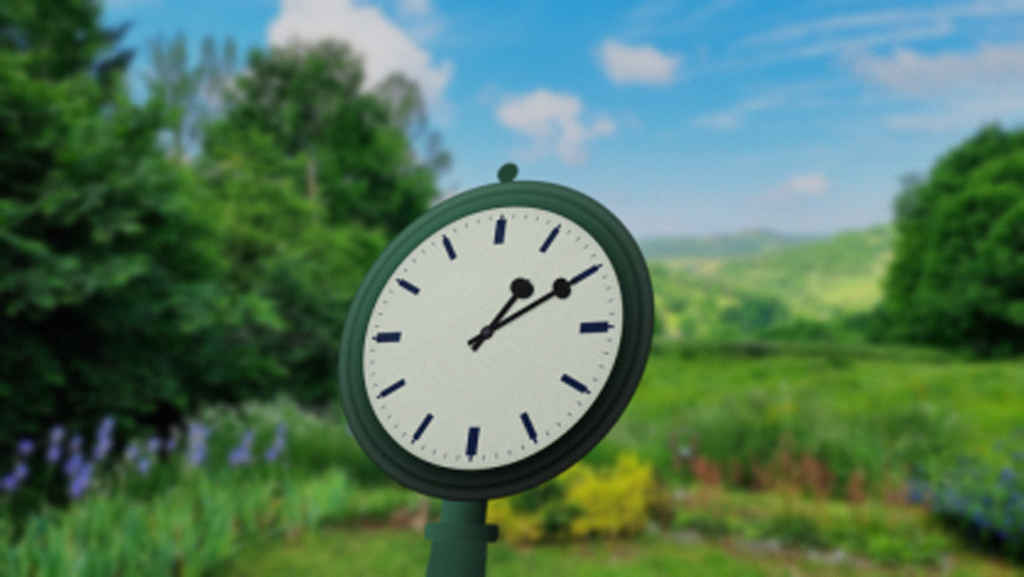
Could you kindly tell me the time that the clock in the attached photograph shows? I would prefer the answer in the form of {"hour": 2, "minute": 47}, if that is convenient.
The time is {"hour": 1, "minute": 10}
